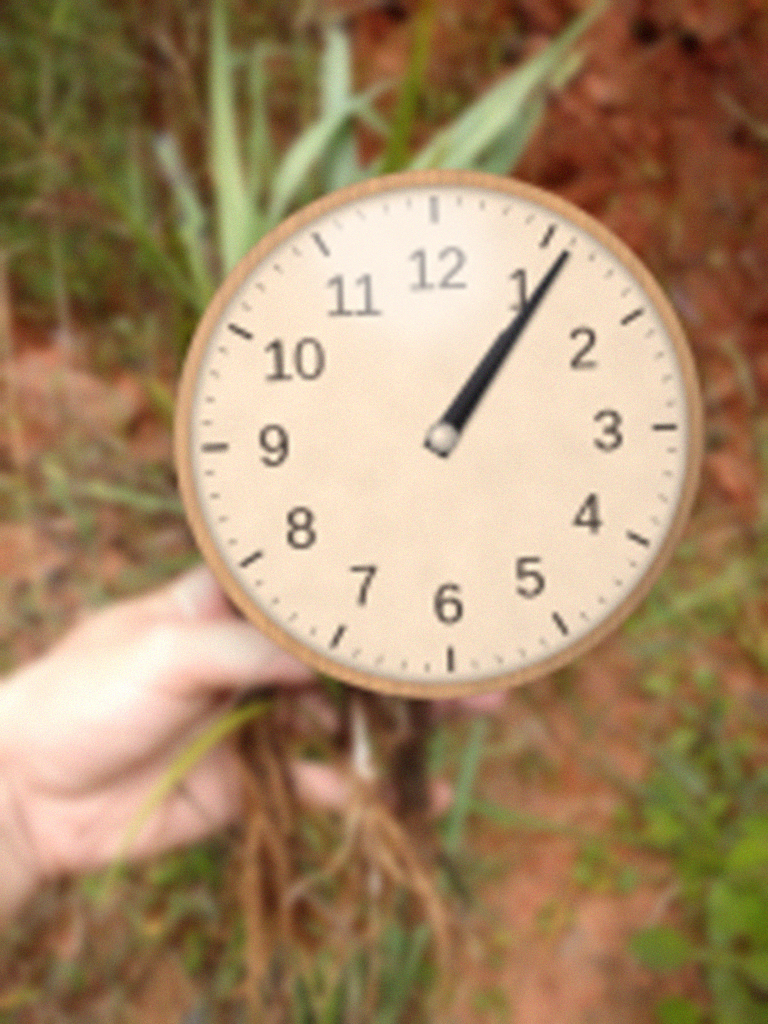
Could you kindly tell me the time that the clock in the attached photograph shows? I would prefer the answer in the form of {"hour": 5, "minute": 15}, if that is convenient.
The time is {"hour": 1, "minute": 6}
